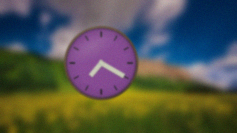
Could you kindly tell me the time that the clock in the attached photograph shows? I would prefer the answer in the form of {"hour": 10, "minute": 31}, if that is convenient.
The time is {"hour": 7, "minute": 20}
